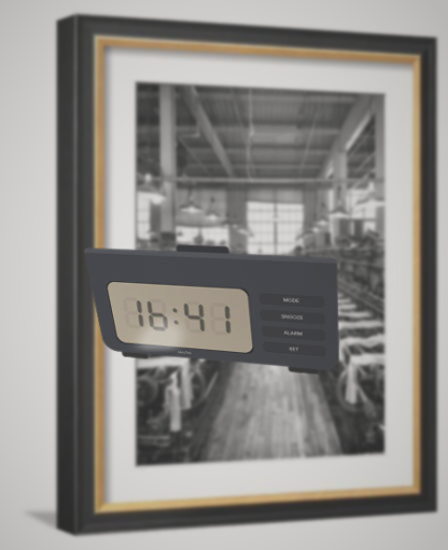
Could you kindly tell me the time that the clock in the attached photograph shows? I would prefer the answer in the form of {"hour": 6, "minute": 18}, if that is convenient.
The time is {"hour": 16, "minute": 41}
